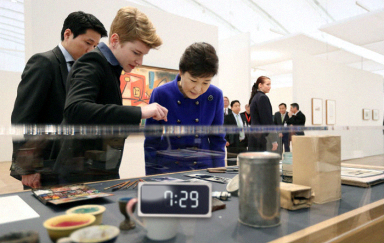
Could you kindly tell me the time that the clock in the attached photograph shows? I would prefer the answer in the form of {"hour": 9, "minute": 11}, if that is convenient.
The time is {"hour": 7, "minute": 29}
